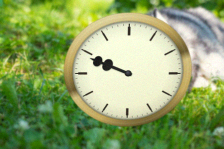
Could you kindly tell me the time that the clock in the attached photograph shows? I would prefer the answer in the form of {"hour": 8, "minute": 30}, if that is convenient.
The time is {"hour": 9, "minute": 49}
